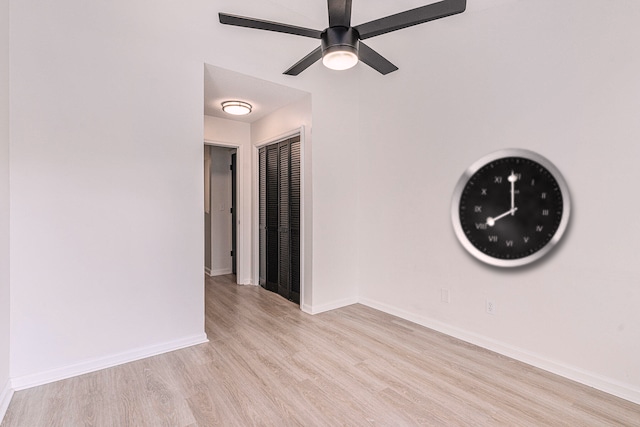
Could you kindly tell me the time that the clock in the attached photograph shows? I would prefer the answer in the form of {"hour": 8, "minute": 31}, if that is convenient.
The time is {"hour": 7, "minute": 59}
